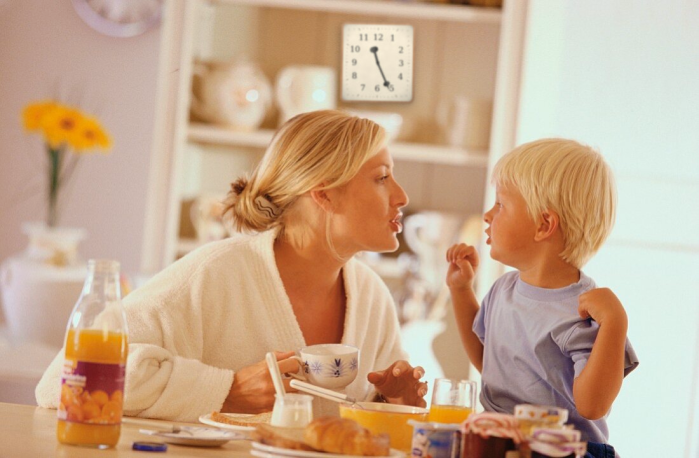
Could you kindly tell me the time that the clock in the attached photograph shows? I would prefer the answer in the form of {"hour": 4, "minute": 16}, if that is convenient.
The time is {"hour": 11, "minute": 26}
